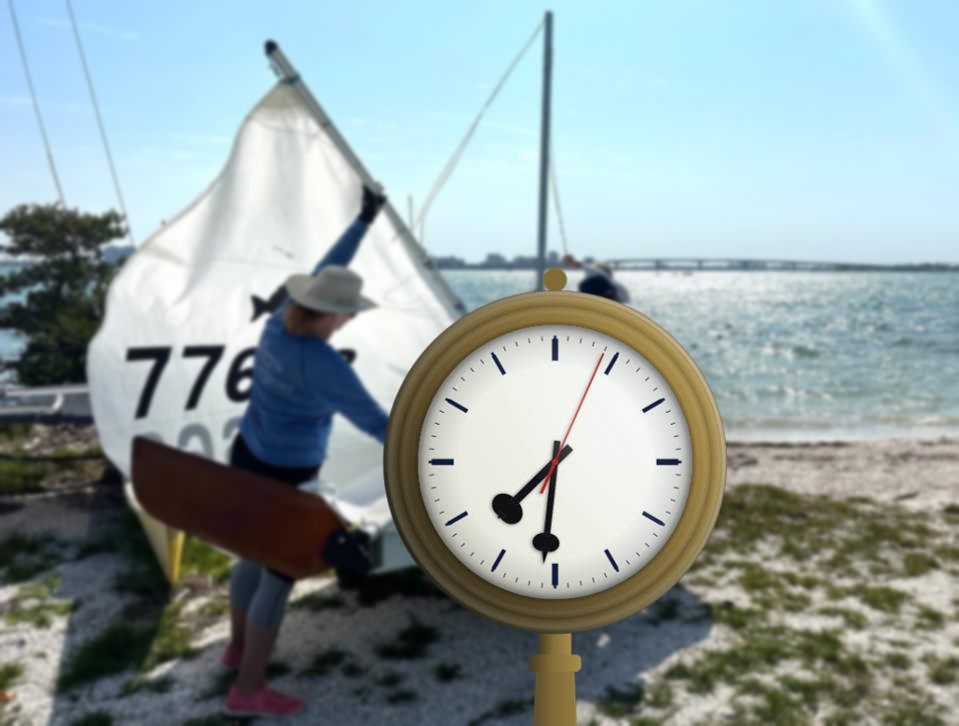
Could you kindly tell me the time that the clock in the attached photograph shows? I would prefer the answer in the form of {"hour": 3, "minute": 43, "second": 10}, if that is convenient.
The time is {"hour": 7, "minute": 31, "second": 4}
